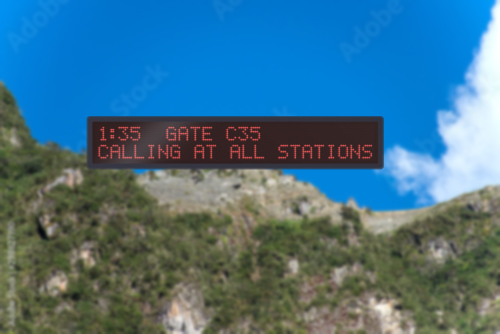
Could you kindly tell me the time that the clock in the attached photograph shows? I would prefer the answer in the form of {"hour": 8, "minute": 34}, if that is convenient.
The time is {"hour": 1, "minute": 35}
